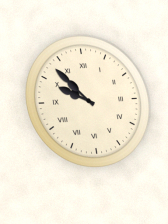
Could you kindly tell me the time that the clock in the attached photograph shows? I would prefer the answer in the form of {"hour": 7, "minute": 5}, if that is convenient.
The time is {"hour": 9, "minute": 53}
